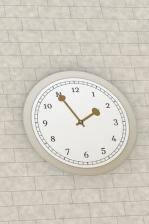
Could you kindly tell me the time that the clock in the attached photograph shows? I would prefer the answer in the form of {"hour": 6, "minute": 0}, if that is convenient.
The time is {"hour": 1, "minute": 55}
